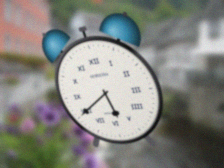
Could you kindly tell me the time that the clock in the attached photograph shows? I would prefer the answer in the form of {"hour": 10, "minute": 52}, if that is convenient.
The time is {"hour": 5, "minute": 40}
